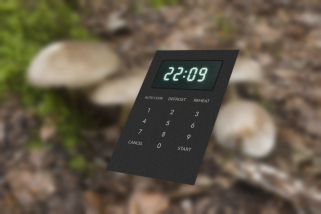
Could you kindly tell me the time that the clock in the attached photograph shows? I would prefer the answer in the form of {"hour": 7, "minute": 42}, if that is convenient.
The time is {"hour": 22, "minute": 9}
